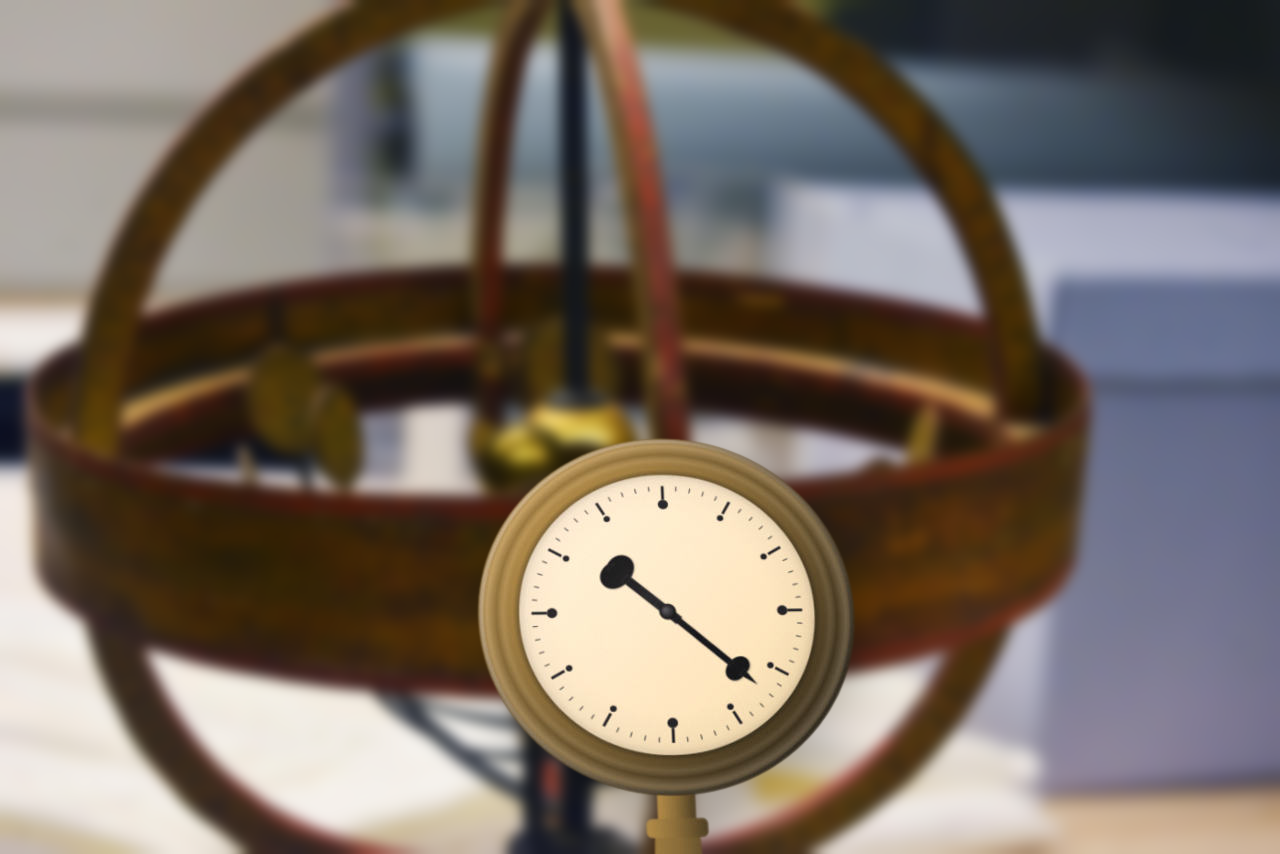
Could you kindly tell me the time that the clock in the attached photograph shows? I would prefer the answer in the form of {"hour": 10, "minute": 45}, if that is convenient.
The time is {"hour": 10, "minute": 22}
